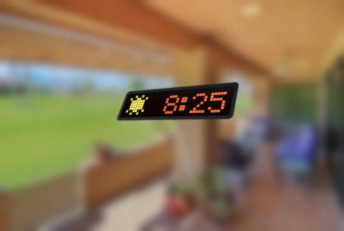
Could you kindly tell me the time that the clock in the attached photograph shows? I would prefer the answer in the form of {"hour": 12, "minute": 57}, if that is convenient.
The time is {"hour": 8, "minute": 25}
